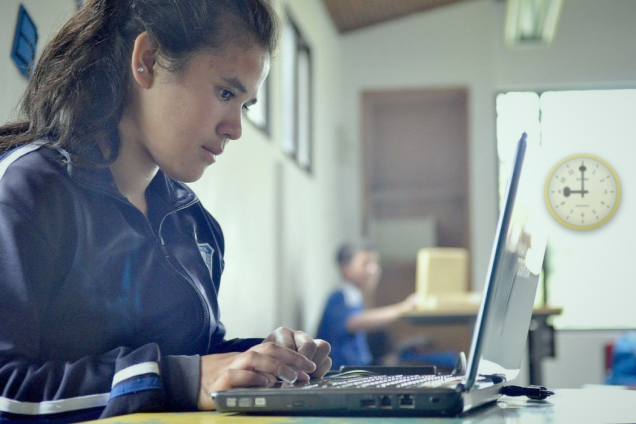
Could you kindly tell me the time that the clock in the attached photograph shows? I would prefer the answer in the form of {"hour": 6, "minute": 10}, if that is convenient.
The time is {"hour": 9, "minute": 0}
